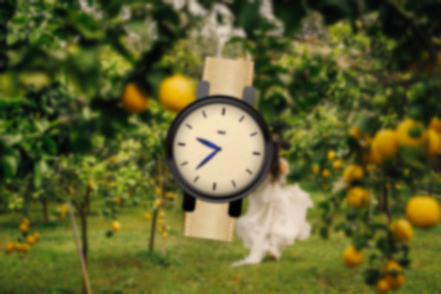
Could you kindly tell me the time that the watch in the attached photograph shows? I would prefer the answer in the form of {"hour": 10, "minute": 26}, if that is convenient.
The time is {"hour": 9, "minute": 37}
